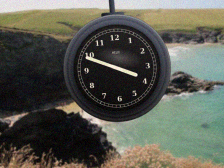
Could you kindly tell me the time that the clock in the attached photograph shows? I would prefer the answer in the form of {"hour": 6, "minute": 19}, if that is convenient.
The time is {"hour": 3, "minute": 49}
